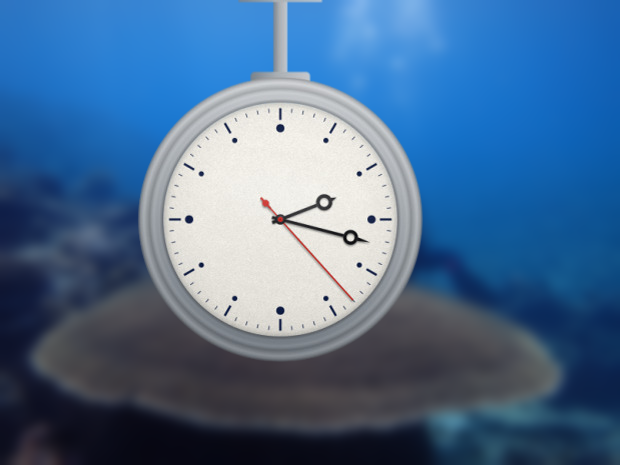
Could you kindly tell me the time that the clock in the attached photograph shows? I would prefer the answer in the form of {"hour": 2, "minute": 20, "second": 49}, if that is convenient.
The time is {"hour": 2, "minute": 17, "second": 23}
